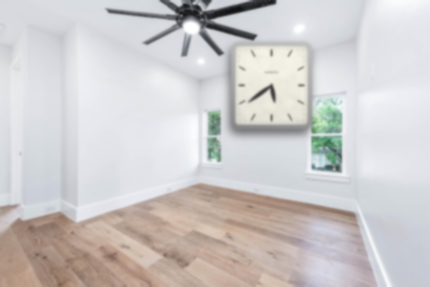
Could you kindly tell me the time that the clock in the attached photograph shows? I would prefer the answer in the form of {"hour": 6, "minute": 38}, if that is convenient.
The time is {"hour": 5, "minute": 39}
